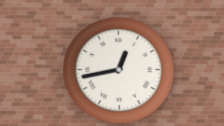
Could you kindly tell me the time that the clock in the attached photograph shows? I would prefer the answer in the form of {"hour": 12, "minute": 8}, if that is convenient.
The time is {"hour": 12, "minute": 43}
